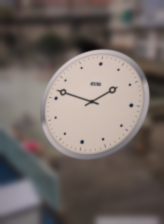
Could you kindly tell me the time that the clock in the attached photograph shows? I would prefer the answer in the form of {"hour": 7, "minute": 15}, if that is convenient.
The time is {"hour": 1, "minute": 47}
